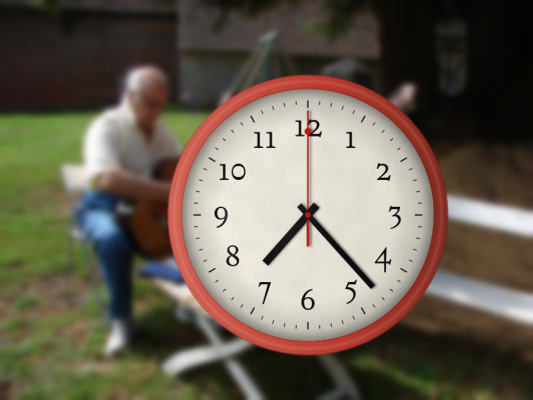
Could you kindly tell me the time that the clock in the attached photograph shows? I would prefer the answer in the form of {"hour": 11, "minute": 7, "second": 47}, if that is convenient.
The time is {"hour": 7, "minute": 23, "second": 0}
